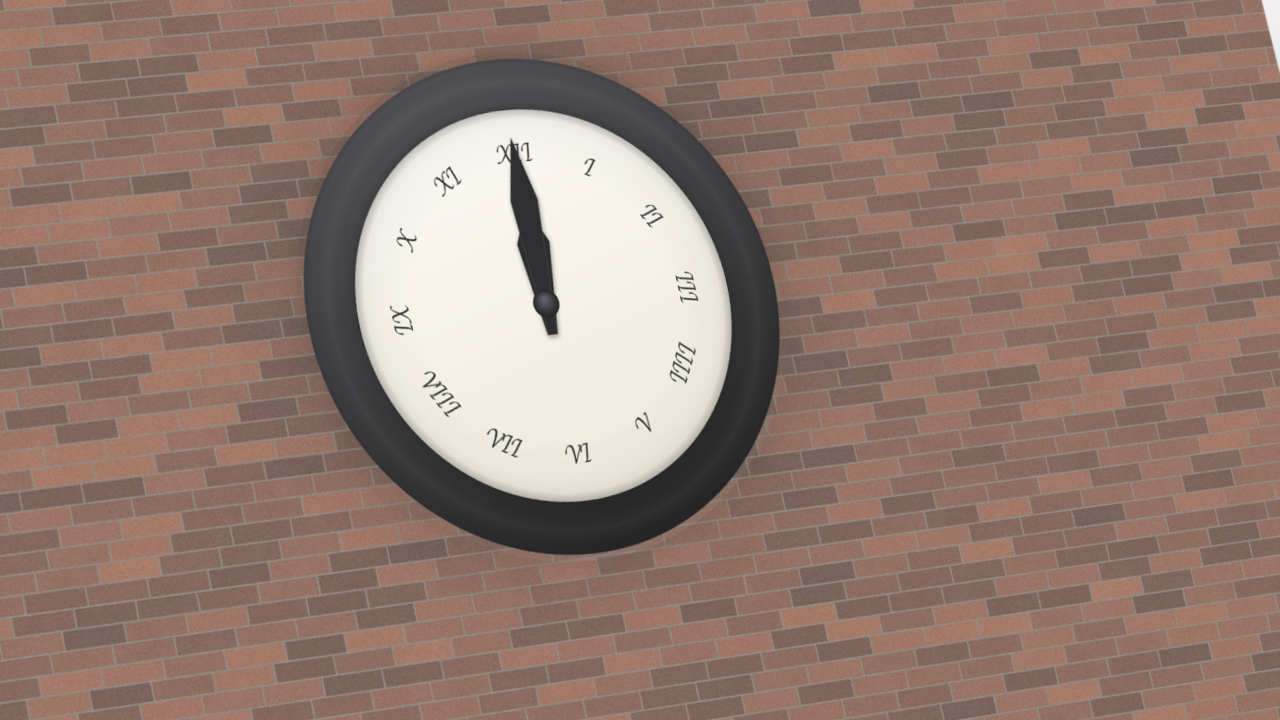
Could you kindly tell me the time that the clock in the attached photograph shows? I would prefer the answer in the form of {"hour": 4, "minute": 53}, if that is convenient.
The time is {"hour": 12, "minute": 0}
